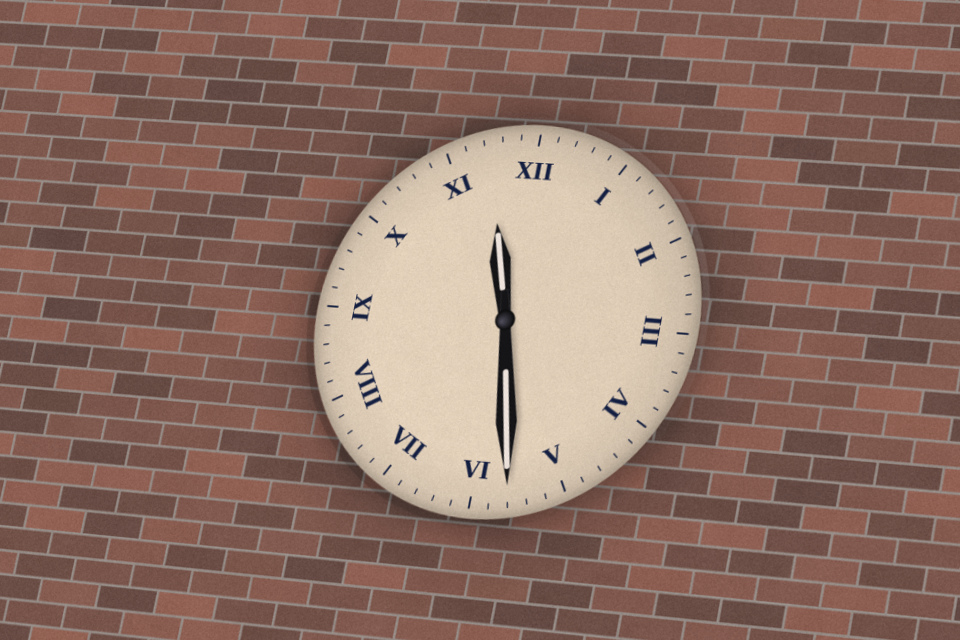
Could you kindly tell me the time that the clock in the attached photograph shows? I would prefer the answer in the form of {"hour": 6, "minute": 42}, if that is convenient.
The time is {"hour": 11, "minute": 28}
